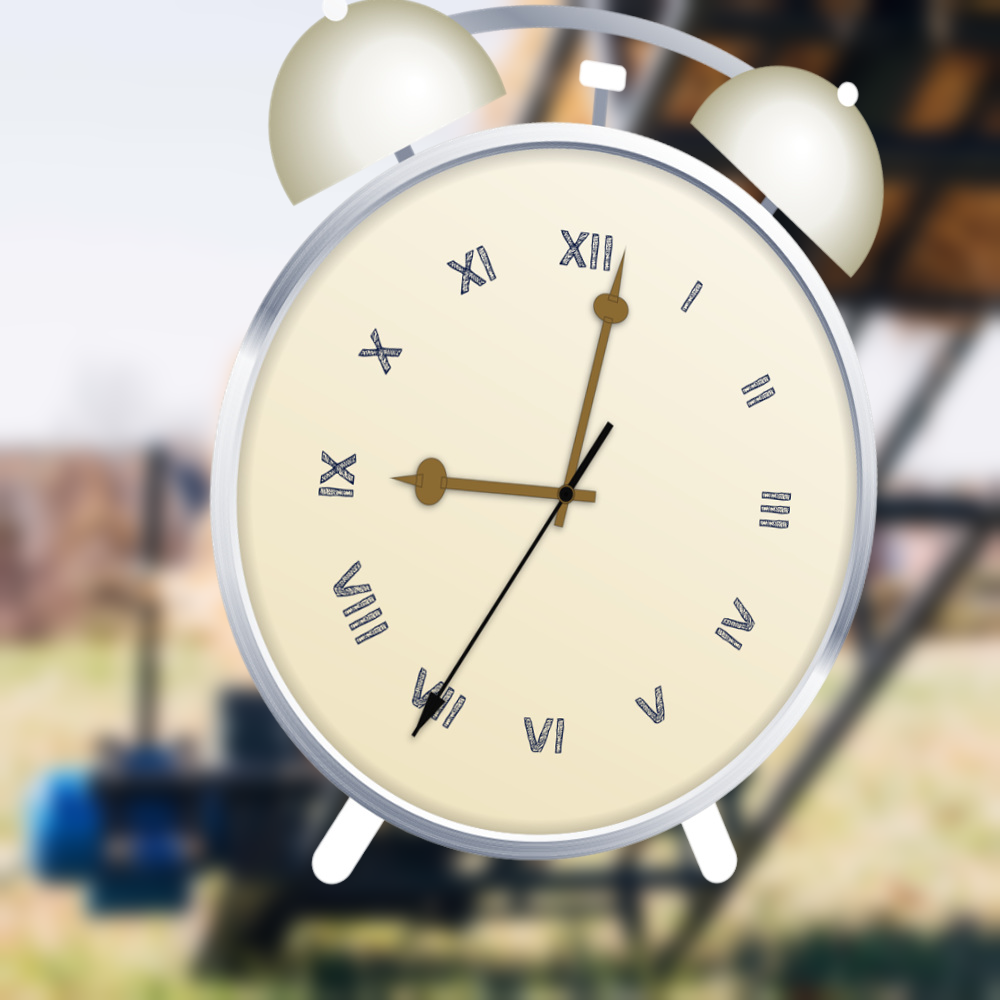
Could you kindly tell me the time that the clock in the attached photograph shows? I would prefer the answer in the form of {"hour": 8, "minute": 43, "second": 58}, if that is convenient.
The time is {"hour": 9, "minute": 1, "second": 35}
